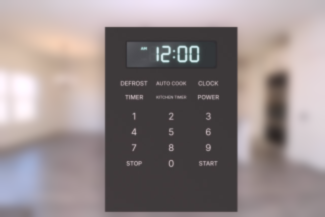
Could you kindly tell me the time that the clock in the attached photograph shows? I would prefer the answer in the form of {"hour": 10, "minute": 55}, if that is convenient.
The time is {"hour": 12, "minute": 0}
